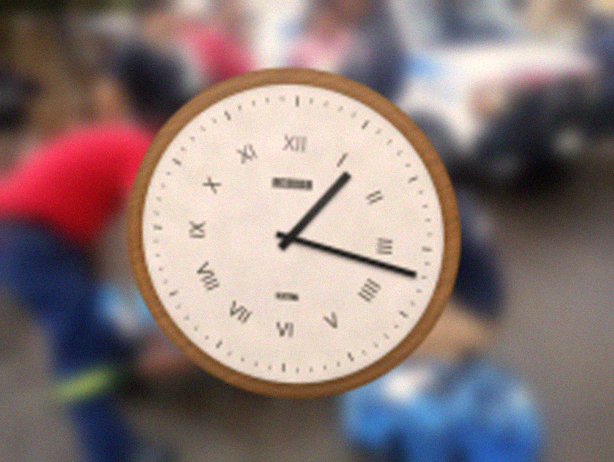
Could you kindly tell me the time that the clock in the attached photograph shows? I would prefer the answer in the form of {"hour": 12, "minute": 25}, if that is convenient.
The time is {"hour": 1, "minute": 17}
